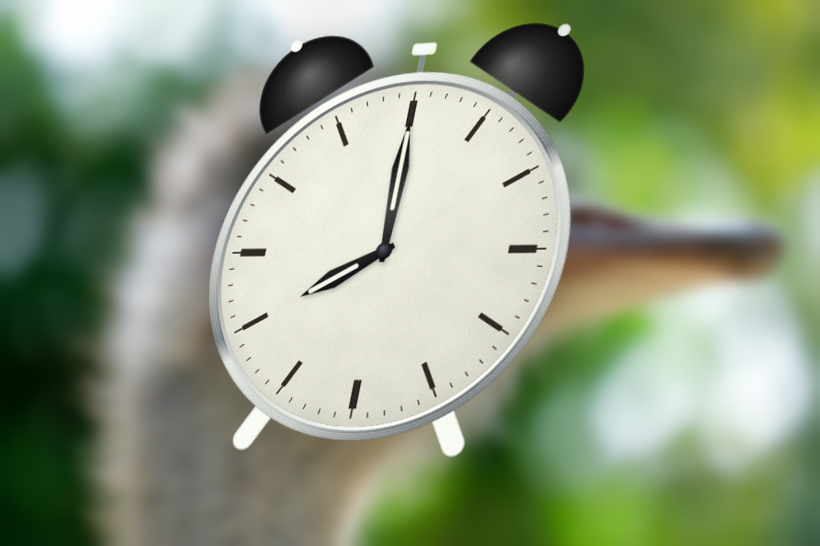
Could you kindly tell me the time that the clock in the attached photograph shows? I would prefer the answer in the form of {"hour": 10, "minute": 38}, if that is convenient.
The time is {"hour": 8, "minute": 0}
